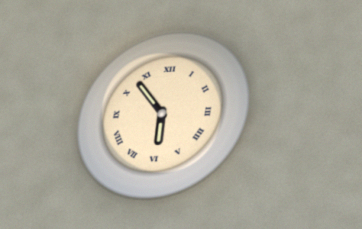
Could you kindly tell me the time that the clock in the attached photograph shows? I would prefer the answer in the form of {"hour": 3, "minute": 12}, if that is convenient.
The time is {"hour": 5, "minute": 53}
